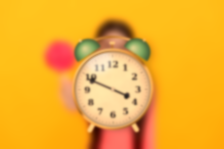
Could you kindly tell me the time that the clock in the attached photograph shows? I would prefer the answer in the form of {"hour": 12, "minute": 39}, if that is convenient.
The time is {"hour": 3, "minute": 49}
